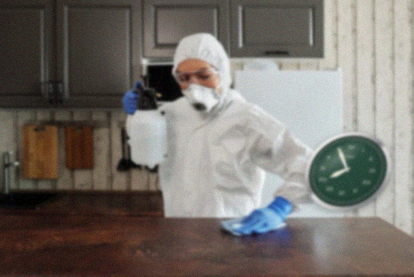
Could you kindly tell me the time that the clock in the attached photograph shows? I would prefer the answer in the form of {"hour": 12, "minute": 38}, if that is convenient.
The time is {"hour": 7, "minute": 55}
